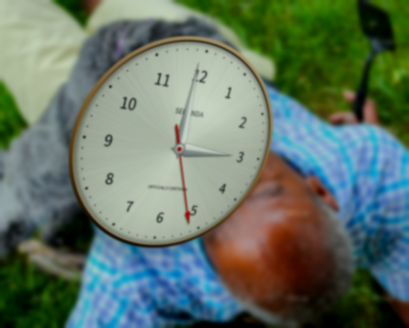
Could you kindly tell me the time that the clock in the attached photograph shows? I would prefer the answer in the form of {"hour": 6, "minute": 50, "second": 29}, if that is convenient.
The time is {"hour": 2, "minute": 59, "second": 26}
